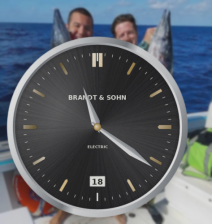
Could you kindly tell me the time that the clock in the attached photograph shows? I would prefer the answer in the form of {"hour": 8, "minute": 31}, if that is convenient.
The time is {"hour": 11, "minute": 21}
